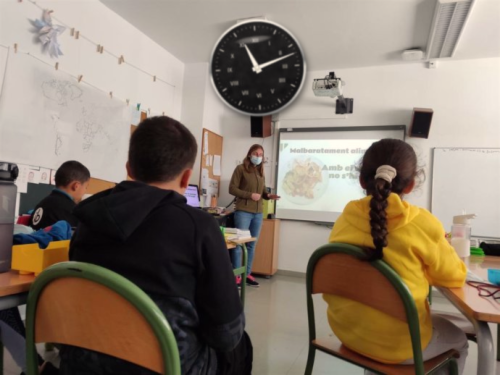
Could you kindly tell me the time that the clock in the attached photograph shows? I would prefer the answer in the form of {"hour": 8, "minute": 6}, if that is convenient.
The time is {"hour": 11, "minute": 12}
